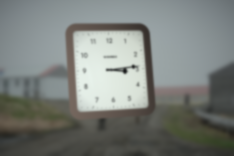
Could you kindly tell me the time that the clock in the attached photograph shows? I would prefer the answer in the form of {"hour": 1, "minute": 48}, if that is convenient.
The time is {"hour": 3, "minute": 14}
